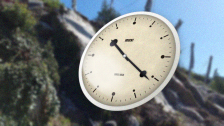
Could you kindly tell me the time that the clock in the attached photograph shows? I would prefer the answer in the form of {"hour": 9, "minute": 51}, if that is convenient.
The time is {"hour": 10, "minute": 21}
